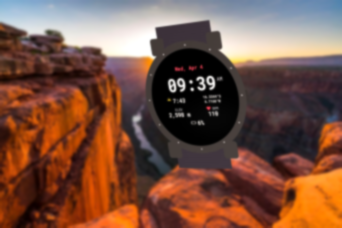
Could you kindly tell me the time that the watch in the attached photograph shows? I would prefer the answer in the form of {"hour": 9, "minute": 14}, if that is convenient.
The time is {"hour": 9, "minute": 39}
